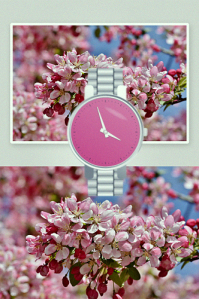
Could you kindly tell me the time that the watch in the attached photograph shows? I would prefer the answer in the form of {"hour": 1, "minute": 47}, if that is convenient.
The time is {"hour": 3, "minute": 57}
